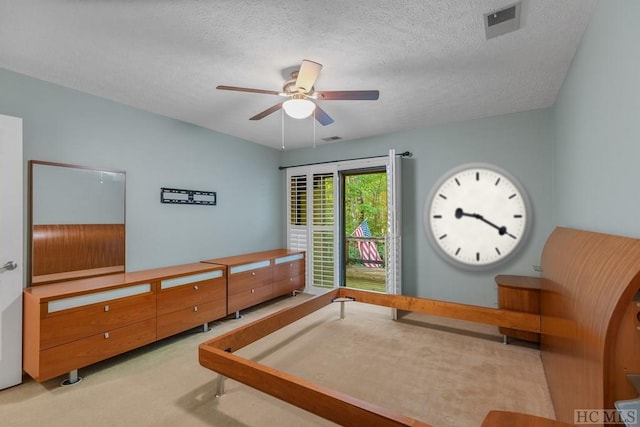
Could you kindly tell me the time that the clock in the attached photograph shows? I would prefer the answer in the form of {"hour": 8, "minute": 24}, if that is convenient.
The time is {"hour": 9, "minute": 20}
